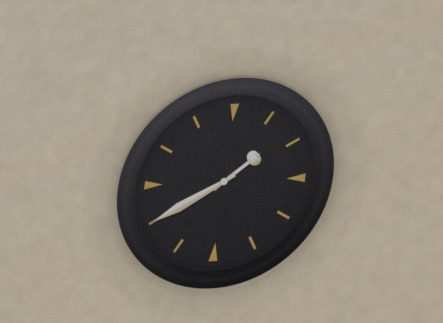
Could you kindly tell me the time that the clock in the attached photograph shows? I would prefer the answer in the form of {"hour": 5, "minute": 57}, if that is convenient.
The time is {"hour": 1, "minute": 40}
